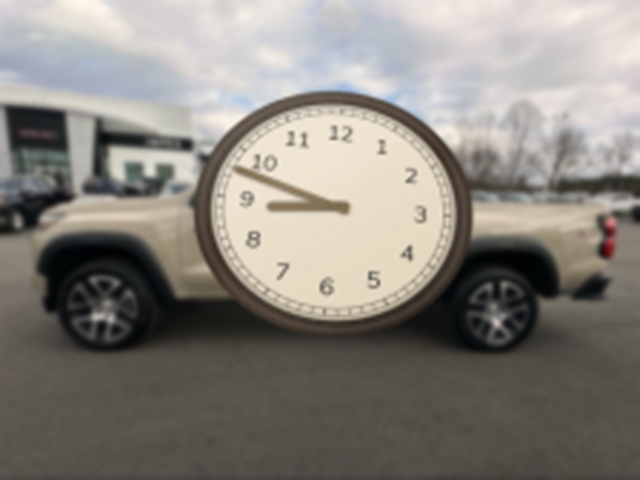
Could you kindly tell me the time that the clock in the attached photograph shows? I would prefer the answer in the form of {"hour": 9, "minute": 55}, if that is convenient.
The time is {"hour": 8, "minute": 48}
